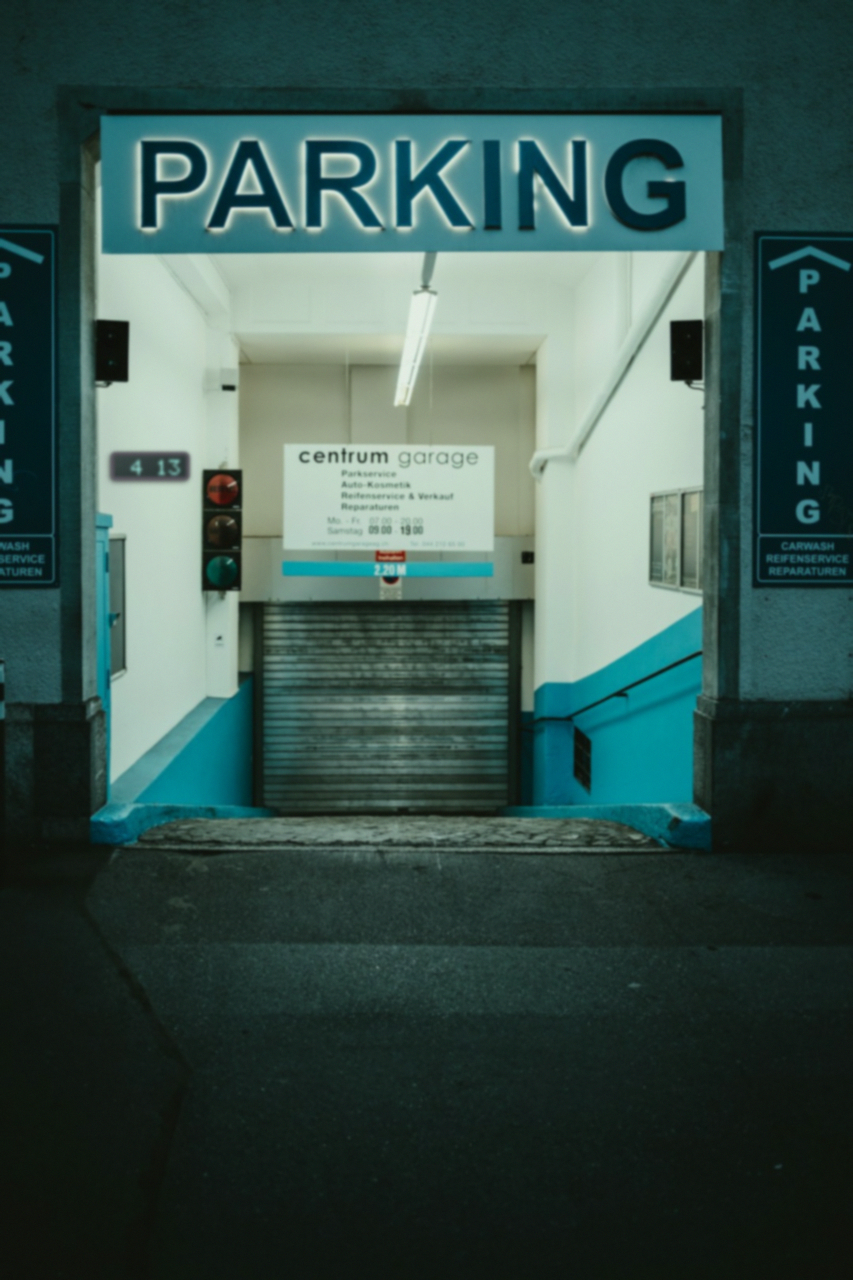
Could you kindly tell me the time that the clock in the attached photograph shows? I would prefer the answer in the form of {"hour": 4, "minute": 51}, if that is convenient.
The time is {"hour": 4, "minute": 13}
